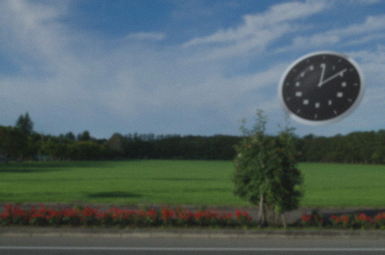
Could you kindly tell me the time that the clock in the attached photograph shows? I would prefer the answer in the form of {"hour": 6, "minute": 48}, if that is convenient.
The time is {"hour": 12, "minute": 9}
